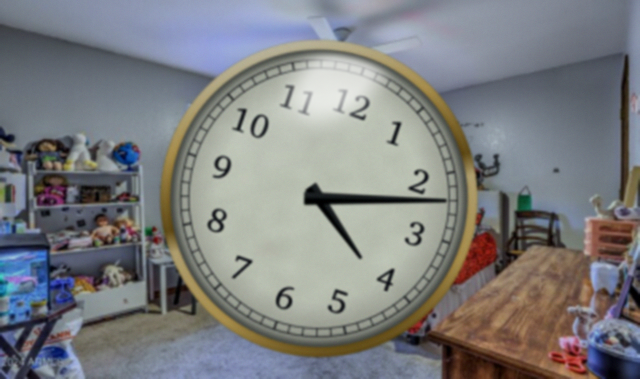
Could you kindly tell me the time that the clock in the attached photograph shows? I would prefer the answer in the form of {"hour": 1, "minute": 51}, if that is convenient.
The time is {"hour": 4, "minute": 12}
